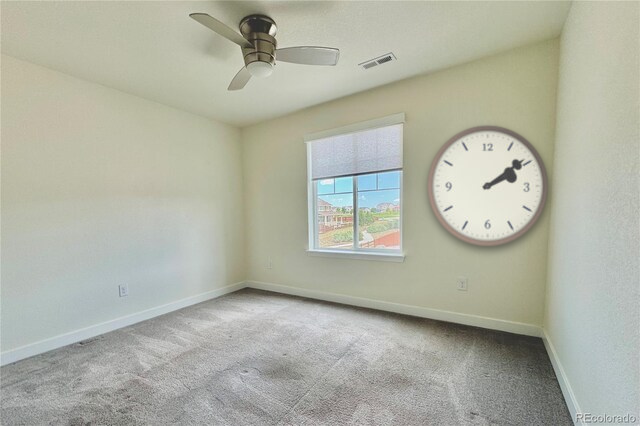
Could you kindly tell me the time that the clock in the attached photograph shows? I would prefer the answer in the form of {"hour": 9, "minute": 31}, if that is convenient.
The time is {"hour": 2, "minute": 9}
